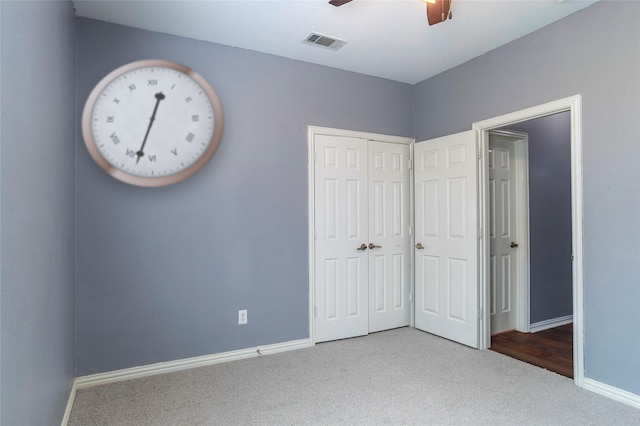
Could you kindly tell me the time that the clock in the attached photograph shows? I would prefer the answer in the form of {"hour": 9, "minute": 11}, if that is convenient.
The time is {"hour": 12, "minute": 33}
